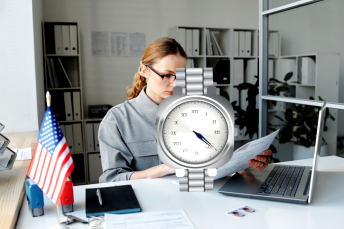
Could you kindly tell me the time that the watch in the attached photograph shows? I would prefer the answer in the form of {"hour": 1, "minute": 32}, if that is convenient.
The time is {"hour": 4, "minute": 22}
